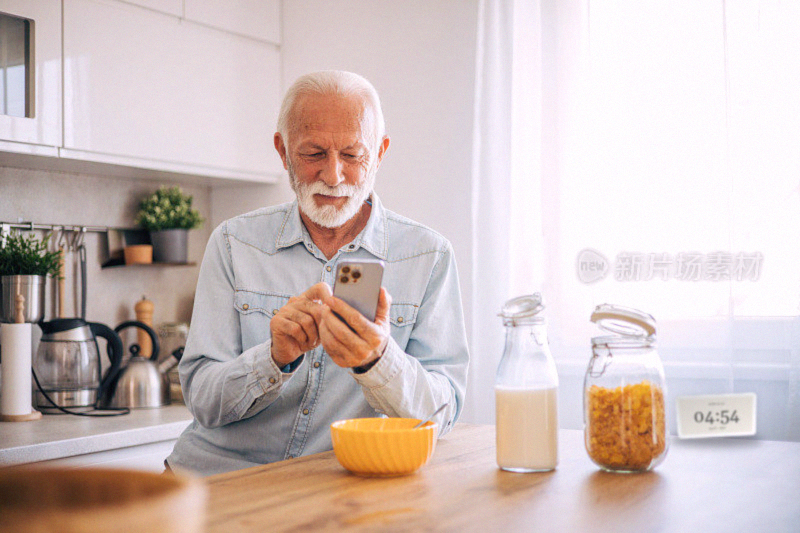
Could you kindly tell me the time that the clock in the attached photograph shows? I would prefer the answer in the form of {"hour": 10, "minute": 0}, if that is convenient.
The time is {"hour": 4, "minute": 54}
